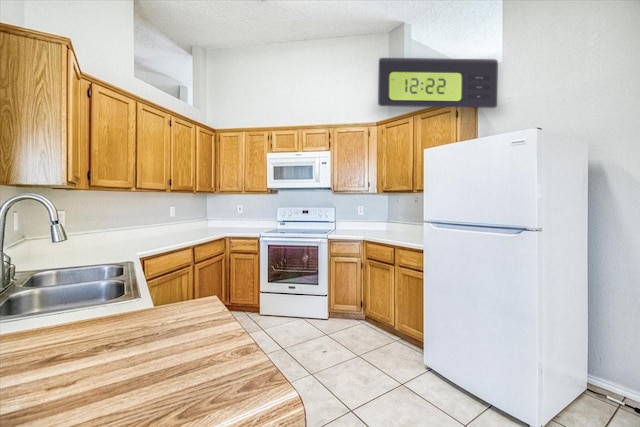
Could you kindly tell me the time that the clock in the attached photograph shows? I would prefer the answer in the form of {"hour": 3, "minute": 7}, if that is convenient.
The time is {"hour": 12, "minute": 22}
